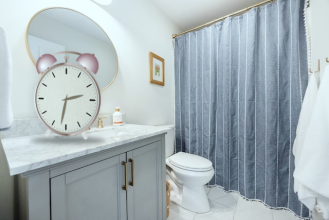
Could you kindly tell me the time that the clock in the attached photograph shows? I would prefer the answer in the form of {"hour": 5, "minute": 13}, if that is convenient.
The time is {"hour": 2, "minute": 32}
